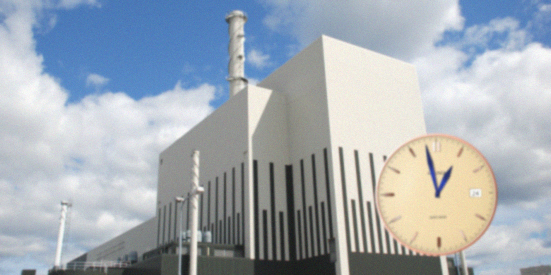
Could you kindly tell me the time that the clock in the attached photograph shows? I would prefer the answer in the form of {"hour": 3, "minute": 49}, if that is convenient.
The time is {"hour": 12, "minute": 58}
